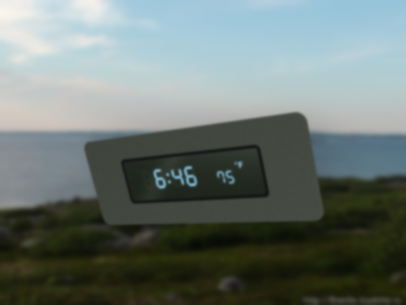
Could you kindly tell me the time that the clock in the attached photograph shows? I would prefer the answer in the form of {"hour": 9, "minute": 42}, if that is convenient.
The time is {"hour": 6, "minute": 46}
